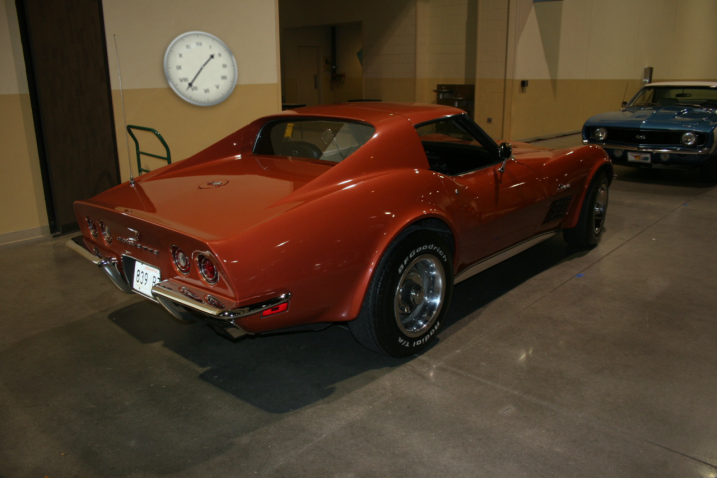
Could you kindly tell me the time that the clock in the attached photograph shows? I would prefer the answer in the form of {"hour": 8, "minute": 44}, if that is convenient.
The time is {"hour": 1, "minute": 37}
